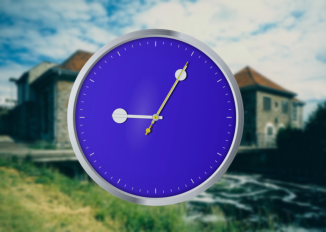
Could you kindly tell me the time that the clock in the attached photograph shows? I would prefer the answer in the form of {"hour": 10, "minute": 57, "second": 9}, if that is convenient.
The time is {"hour": 9, "minute": 5, "second": 5}
